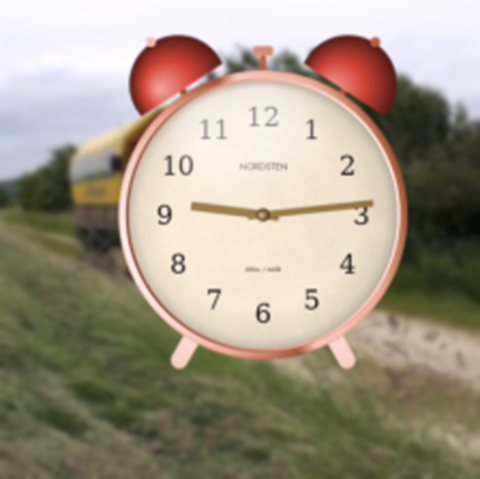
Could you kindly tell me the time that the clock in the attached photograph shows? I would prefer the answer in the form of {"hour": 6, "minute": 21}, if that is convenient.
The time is {"hour": 9, "minute": 14}
